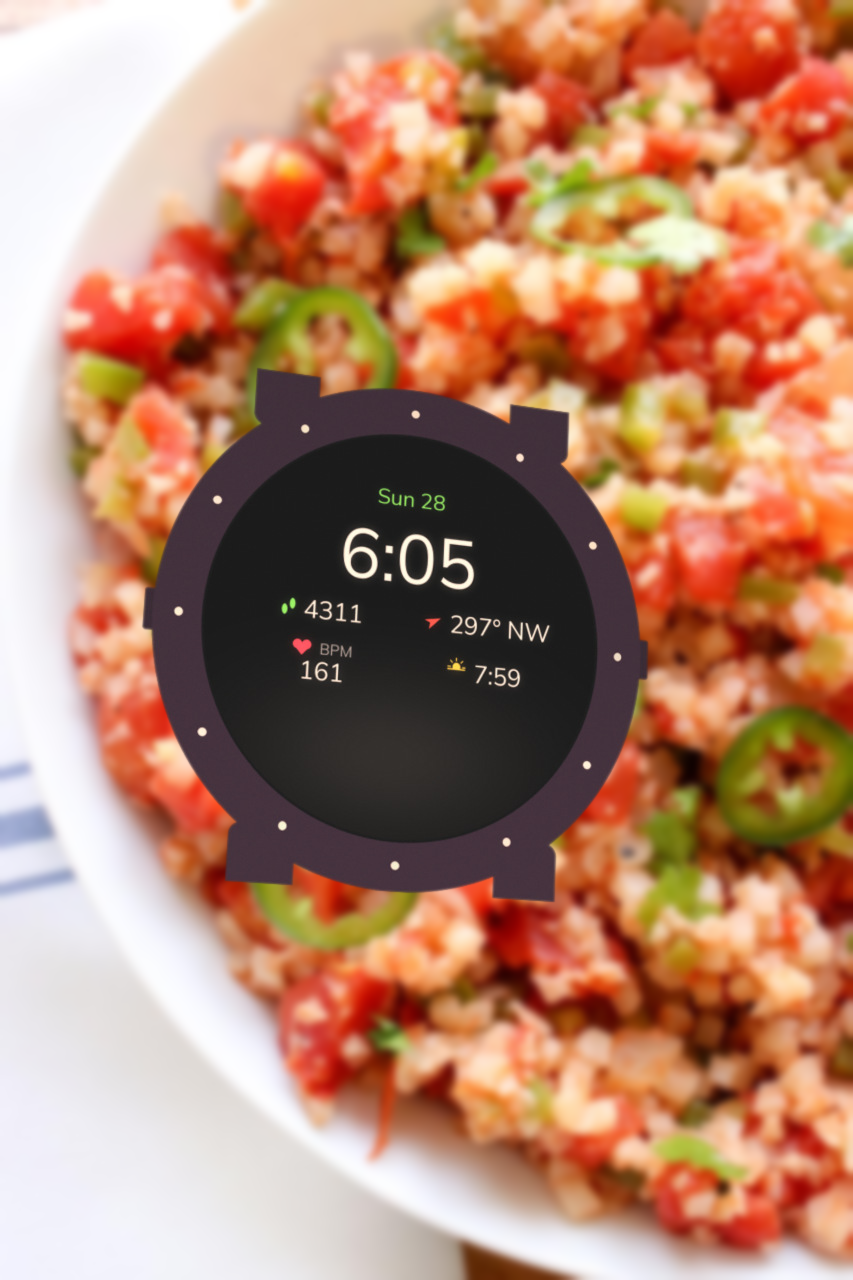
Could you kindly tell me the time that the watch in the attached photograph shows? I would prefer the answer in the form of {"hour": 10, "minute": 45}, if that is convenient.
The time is {"hour": 6, "minute": 5}
